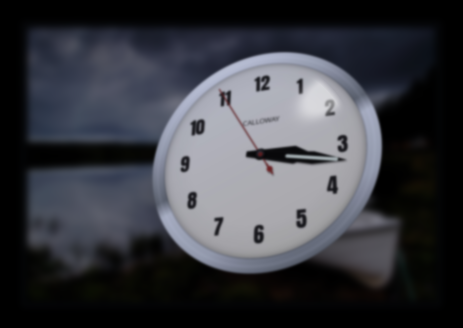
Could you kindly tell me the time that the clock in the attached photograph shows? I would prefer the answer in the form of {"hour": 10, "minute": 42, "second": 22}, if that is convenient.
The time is {"hour": 3, "minute": 16, "second": 55}
